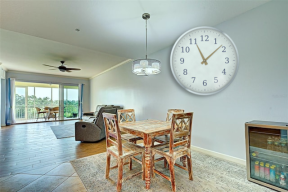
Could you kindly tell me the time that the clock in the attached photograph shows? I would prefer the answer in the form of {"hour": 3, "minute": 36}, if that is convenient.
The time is {"hour": 11, "minute": 8}
